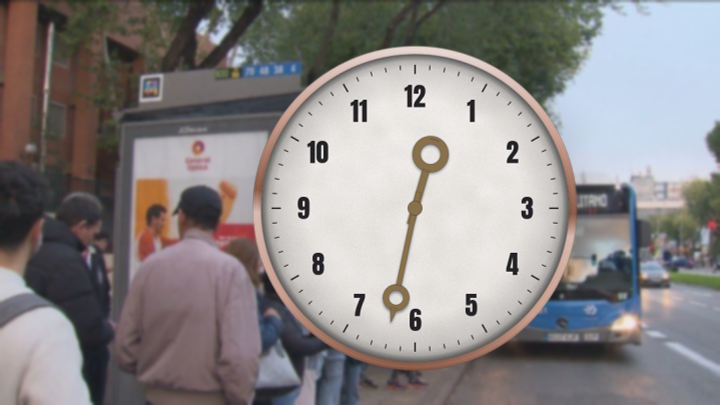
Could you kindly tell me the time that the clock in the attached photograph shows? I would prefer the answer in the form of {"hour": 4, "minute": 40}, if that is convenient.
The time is {"hour": 12, "minute": 32}
